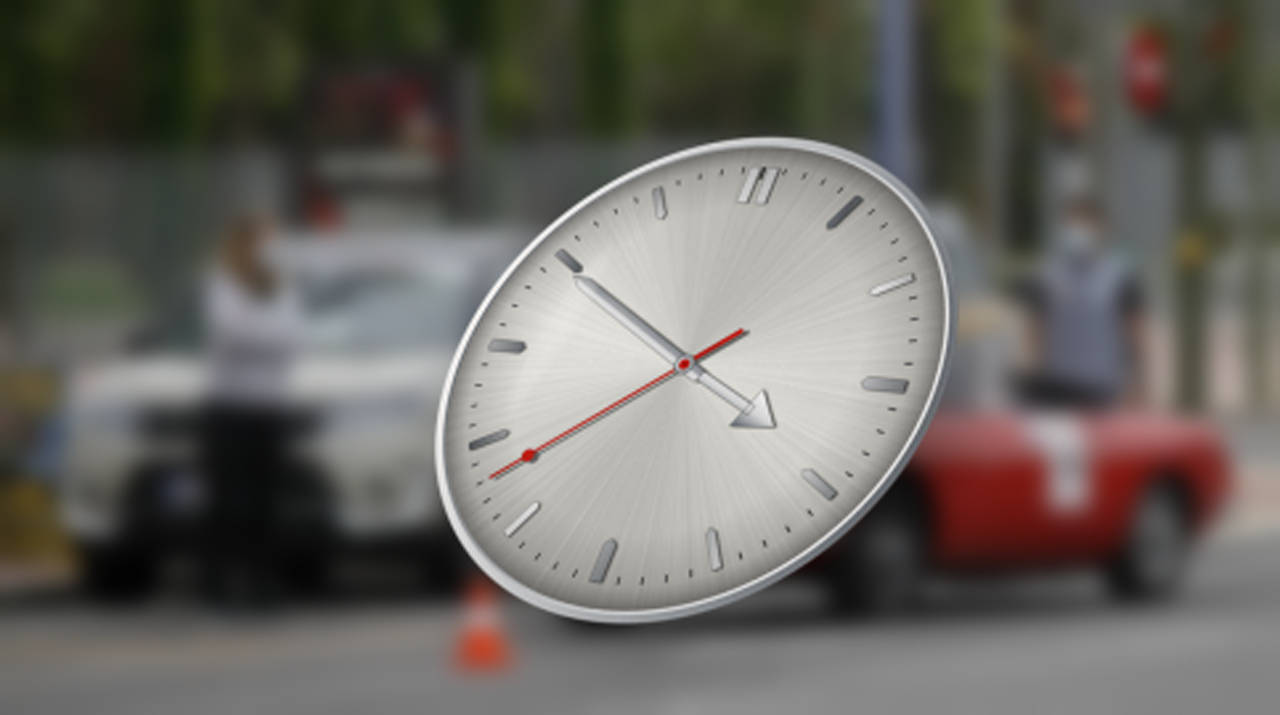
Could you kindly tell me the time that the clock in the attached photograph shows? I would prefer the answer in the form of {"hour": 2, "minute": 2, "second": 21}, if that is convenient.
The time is {"hour": 3, "minute": 49, "second": 38}
